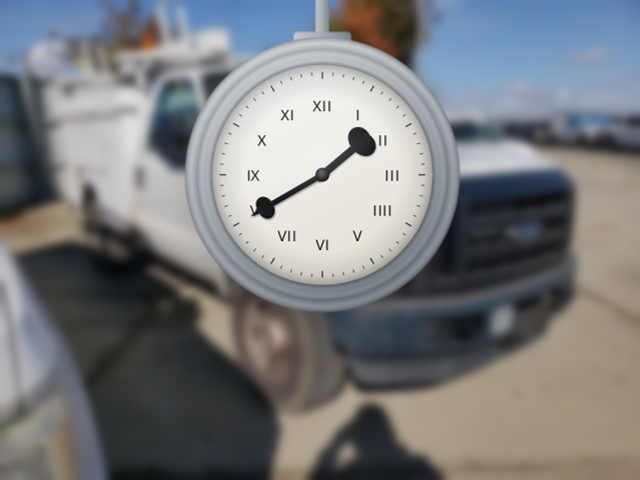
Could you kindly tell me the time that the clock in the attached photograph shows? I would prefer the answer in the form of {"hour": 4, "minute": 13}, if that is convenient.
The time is {"hour": 1, "minute": 40}
